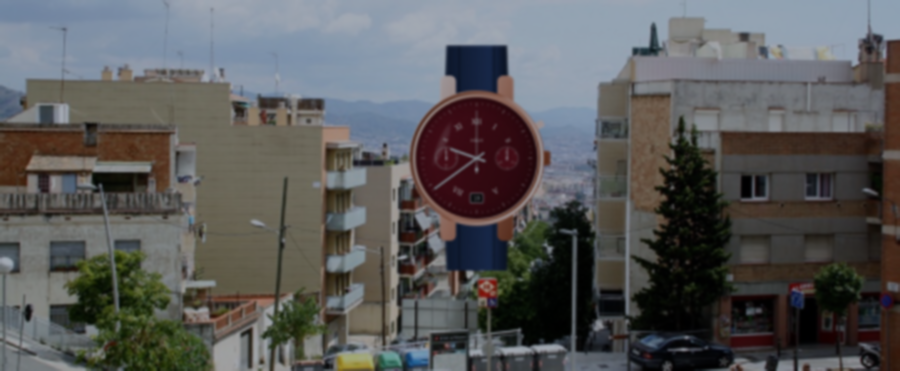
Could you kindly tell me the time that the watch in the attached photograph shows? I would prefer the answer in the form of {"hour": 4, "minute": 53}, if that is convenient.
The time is {"hour": 9, "minute": 39}
